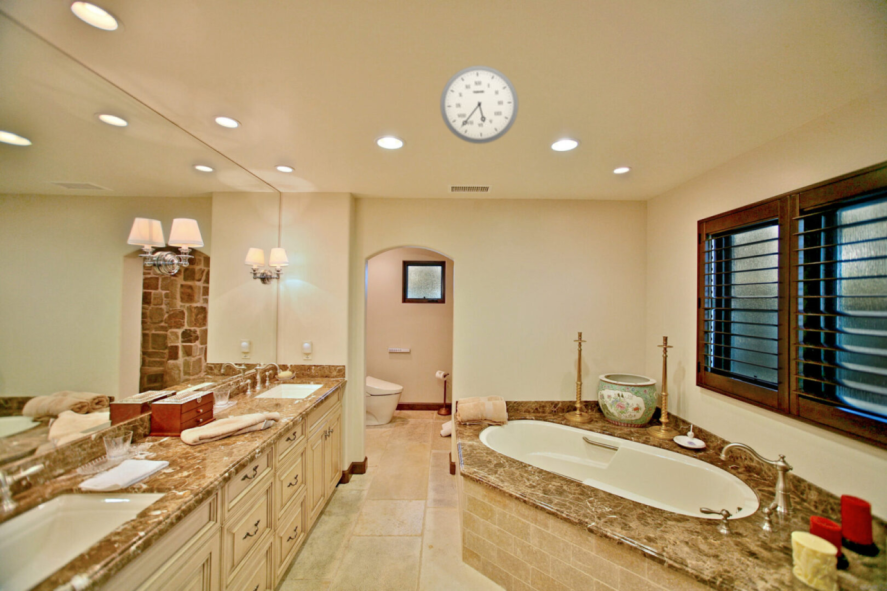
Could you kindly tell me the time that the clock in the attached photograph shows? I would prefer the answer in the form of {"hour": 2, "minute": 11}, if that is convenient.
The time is {"hour": 5, "minute": 37}
